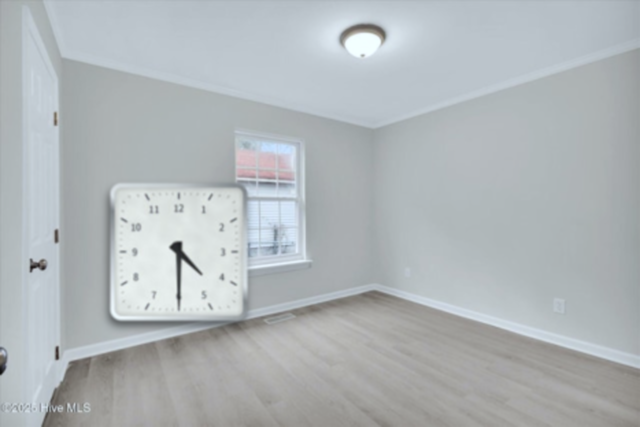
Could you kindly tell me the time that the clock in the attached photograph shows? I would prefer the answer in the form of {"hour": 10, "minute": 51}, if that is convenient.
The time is {"hour": 4, "minute": 30}
